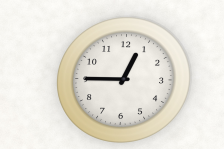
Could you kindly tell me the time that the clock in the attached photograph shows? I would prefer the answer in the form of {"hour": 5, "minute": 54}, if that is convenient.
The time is {"hour": 12, "minute": 45}
